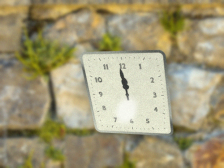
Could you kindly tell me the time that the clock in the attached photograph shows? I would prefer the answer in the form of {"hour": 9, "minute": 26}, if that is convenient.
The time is {"hour": 11, "minute": 59}
